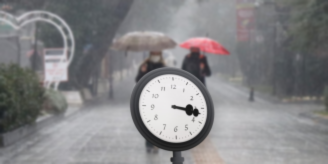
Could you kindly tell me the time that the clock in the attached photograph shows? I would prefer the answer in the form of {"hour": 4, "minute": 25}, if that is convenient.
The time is {"hour": 3, "minute": 17}
